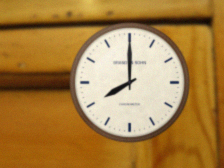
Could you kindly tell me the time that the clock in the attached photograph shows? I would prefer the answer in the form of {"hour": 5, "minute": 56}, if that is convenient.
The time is {"hour": 8, "minute": 0}
